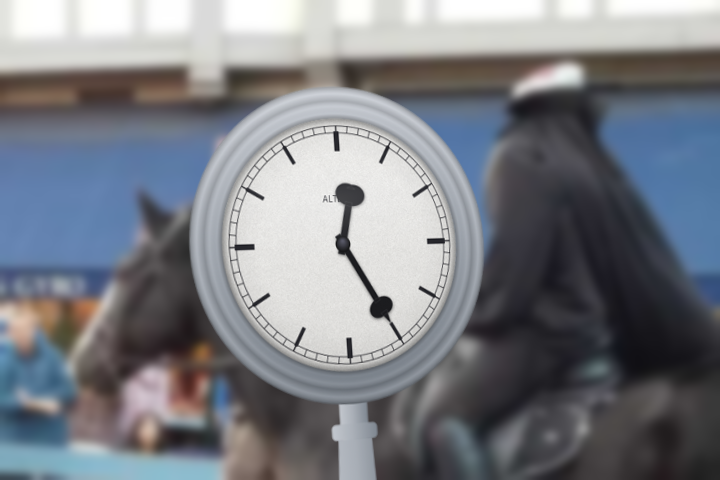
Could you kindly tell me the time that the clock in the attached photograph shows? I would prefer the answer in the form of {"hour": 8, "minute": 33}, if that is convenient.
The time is {"hour": 12, "minute": 25}
